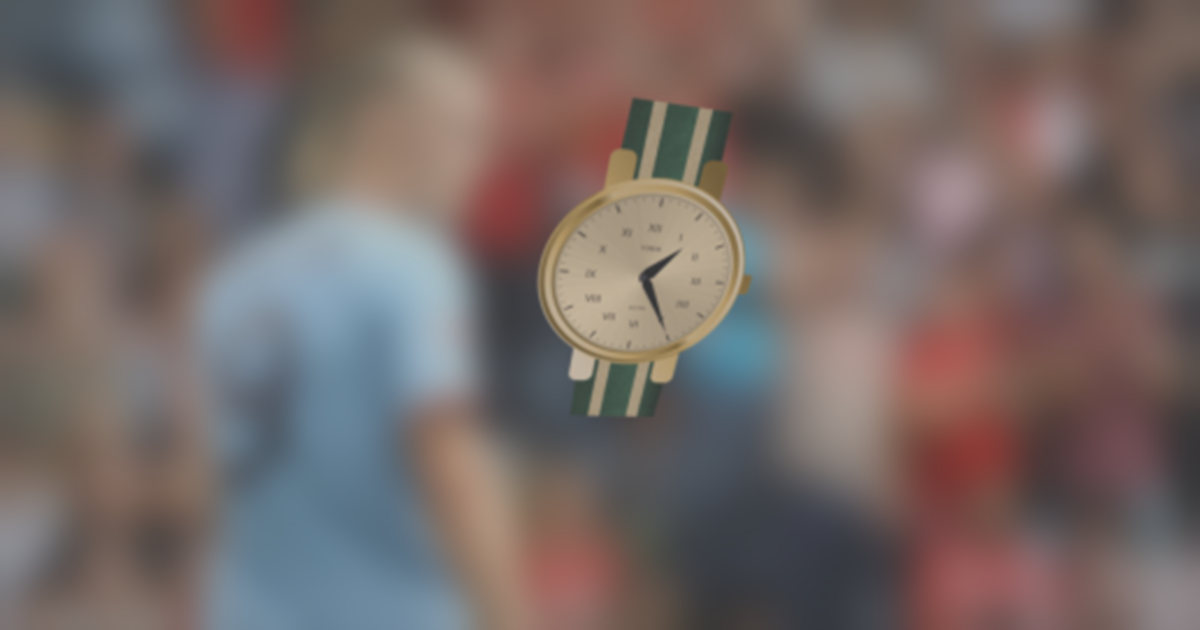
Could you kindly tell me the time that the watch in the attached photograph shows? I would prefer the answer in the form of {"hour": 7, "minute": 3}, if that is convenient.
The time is {"hour": 1, "minute": 25}
